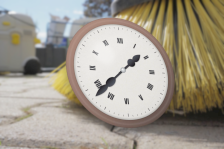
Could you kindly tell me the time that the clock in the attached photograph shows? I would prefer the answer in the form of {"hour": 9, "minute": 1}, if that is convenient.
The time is {"hour": 1, "minute": 38}
